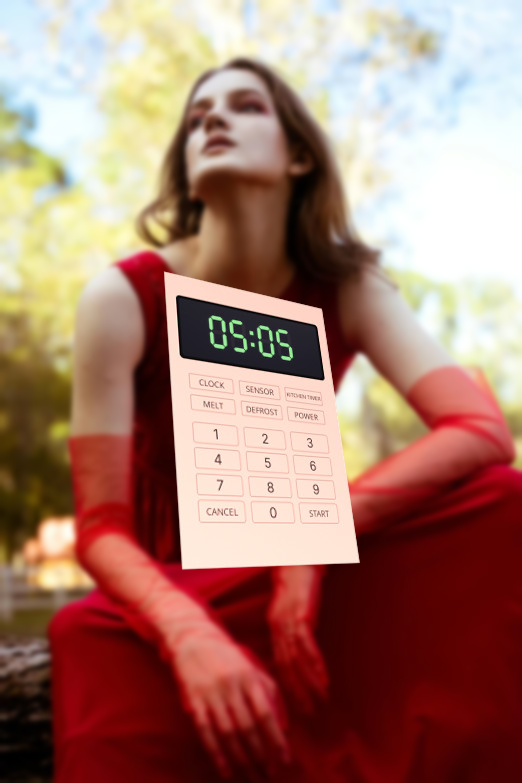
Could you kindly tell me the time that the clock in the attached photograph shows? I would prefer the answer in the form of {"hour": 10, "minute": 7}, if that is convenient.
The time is {"hour": 5, "minute": 5}
